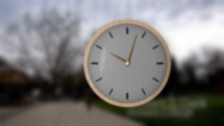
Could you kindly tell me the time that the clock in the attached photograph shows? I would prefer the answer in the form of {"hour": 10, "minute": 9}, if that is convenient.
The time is {"hour": 10, "minute": 3}
